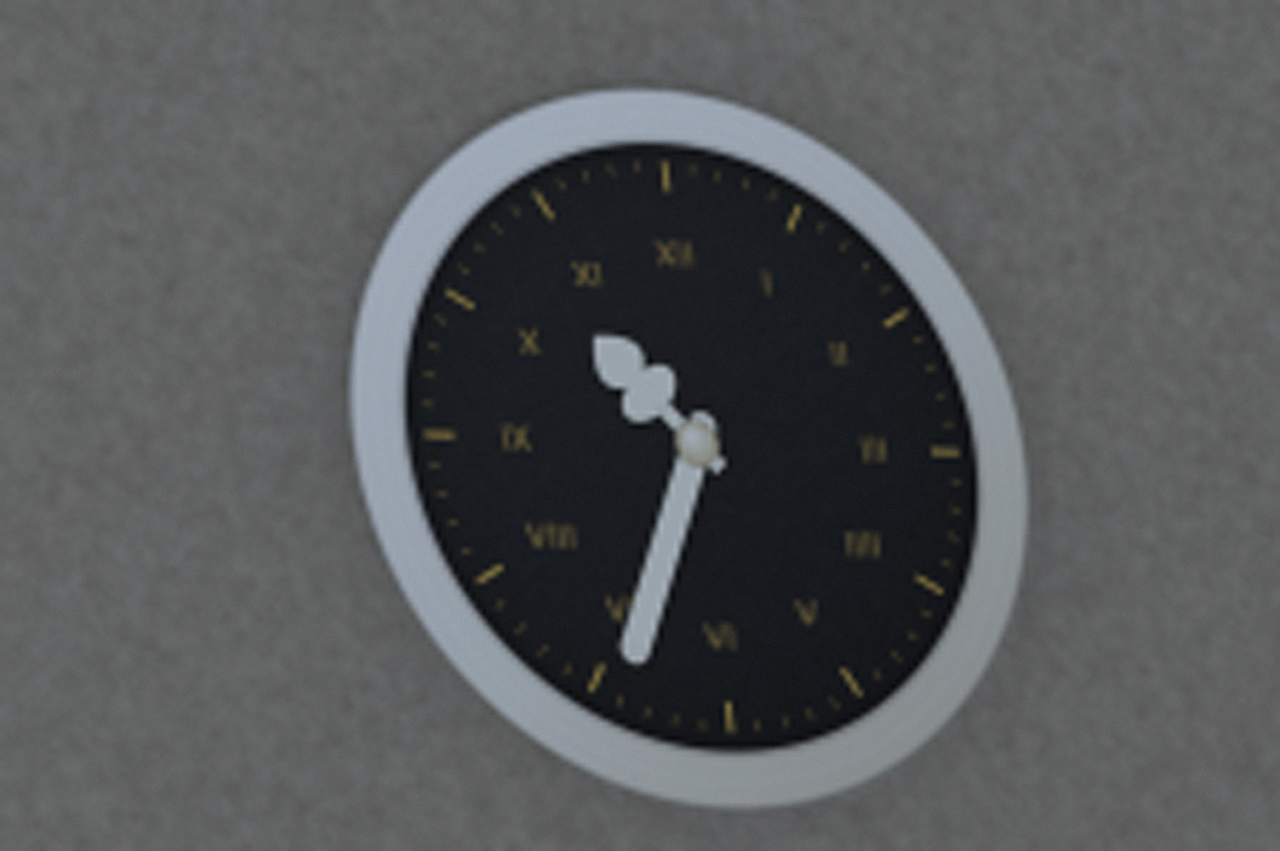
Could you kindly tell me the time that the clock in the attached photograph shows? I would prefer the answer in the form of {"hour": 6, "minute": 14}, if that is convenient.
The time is {"hour": 10, "minute": 34}
